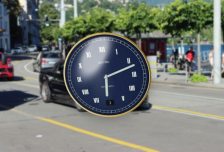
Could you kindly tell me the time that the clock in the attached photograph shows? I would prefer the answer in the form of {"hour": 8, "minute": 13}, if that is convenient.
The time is {"hour": 6, "minute": 12}
